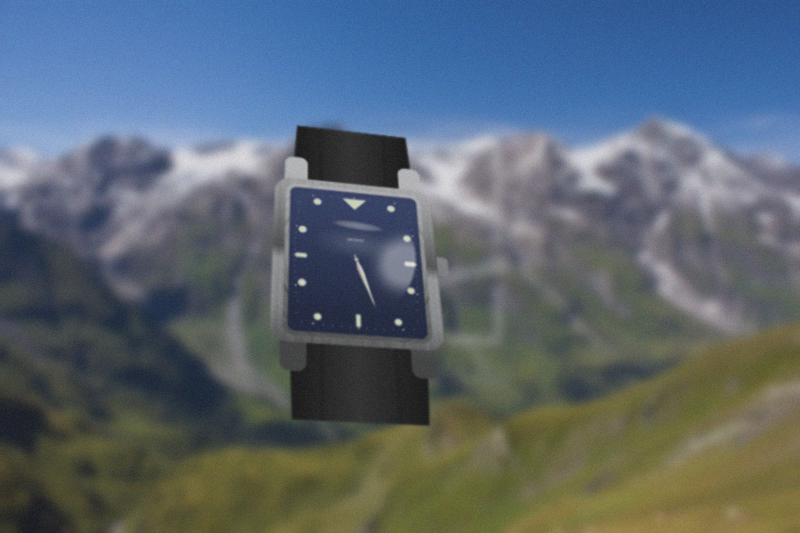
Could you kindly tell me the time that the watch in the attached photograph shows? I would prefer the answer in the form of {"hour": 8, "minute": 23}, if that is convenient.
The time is {"hour": 5, "minute": 27}
